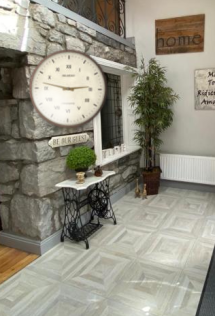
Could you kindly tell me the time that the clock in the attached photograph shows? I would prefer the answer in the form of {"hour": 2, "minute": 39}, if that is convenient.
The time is {"hour": 2, "minute": 47}
